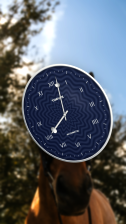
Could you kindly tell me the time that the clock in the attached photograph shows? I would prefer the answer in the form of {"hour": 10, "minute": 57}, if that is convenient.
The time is {"hour": 8, "minute": 2}
